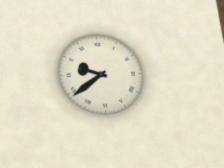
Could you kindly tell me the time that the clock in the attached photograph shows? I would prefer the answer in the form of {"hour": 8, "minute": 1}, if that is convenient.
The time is {"hour": 9, "minute": 39}
